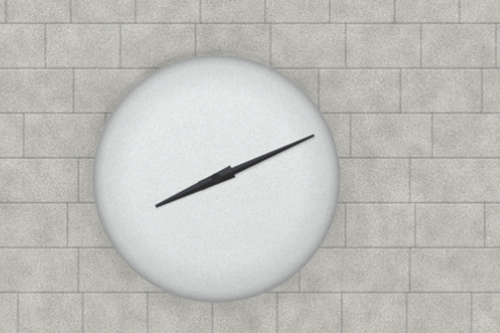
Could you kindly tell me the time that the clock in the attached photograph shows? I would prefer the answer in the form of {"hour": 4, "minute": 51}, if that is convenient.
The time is {"hour": 8, "minute": 11}
